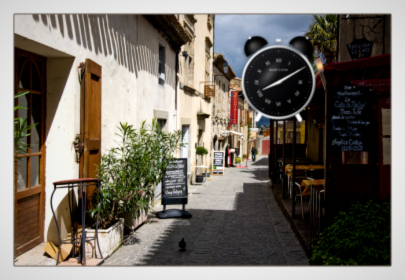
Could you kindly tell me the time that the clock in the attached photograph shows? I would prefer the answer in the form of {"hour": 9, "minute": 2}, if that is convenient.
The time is {"hour": 8, "minute": 10}
